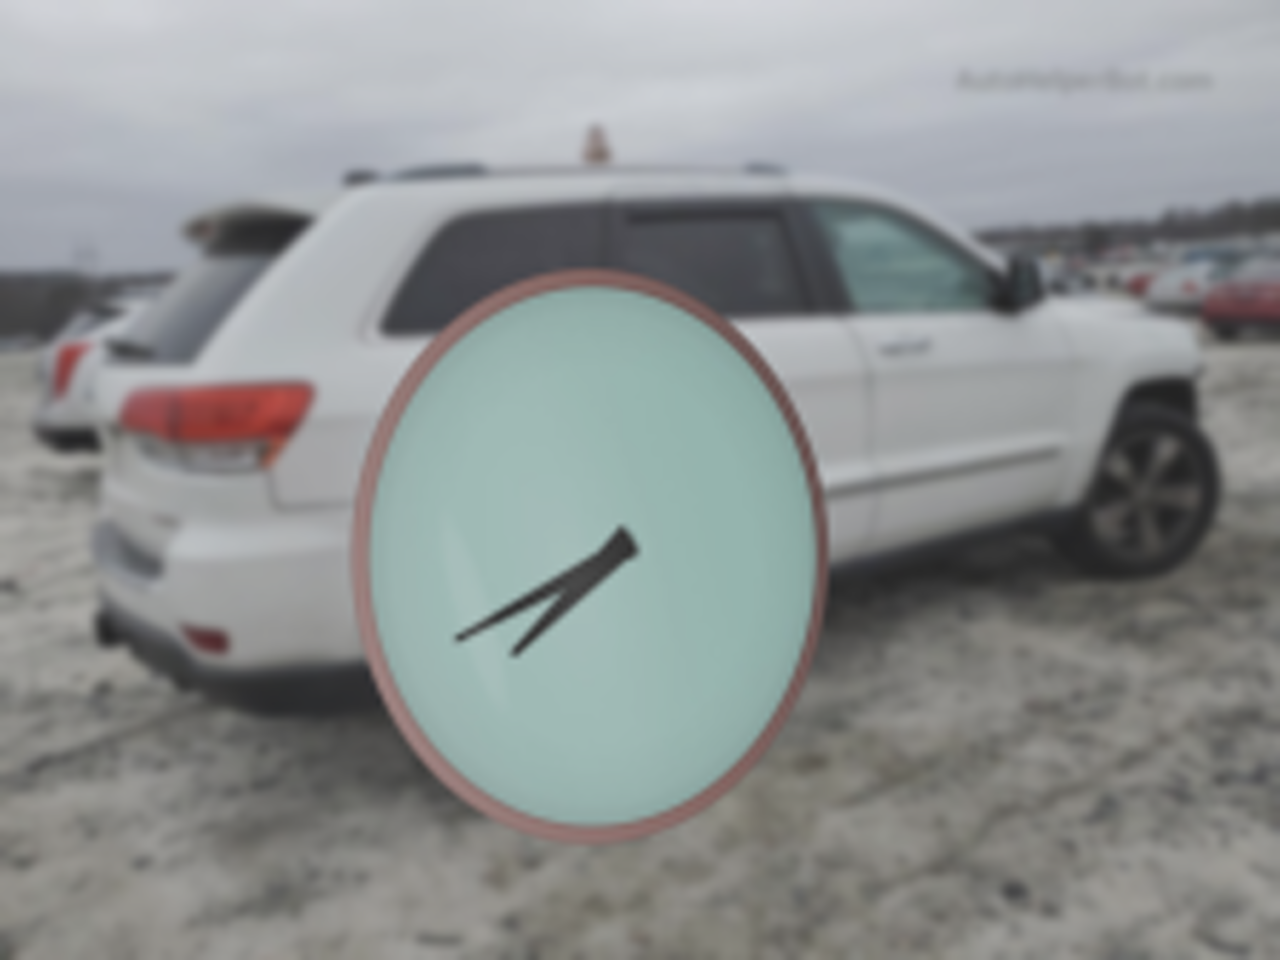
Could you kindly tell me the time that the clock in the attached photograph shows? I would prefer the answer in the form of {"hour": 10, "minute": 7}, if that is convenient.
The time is {"hour": 7, "minute": 41}
